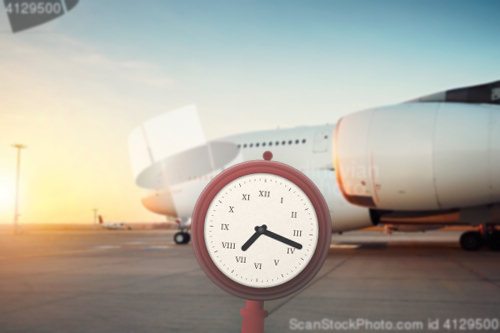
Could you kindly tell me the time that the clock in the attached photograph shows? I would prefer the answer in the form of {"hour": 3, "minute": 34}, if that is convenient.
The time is {"hour": 7, "minute": 18}
